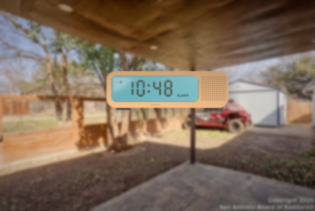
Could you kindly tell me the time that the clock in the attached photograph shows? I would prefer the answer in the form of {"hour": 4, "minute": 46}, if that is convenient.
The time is {"hour": 10, "minute": 48}
